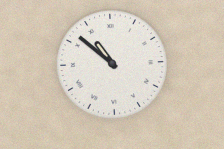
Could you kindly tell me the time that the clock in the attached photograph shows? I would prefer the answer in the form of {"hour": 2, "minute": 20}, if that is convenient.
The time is {"hour": 10, "minute": 52}
